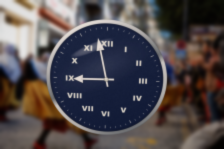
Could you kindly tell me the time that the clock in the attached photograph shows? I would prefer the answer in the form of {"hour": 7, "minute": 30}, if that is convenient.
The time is {"hour": 8, "minute": 58}
